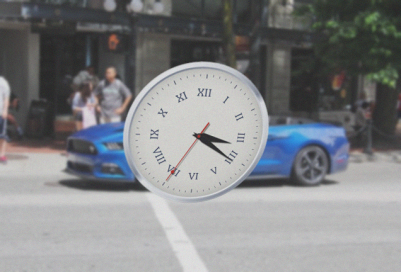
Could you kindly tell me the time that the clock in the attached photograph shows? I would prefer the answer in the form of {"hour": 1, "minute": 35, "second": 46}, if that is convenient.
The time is {"hour": 3, "minute": 20, "second": 35}
